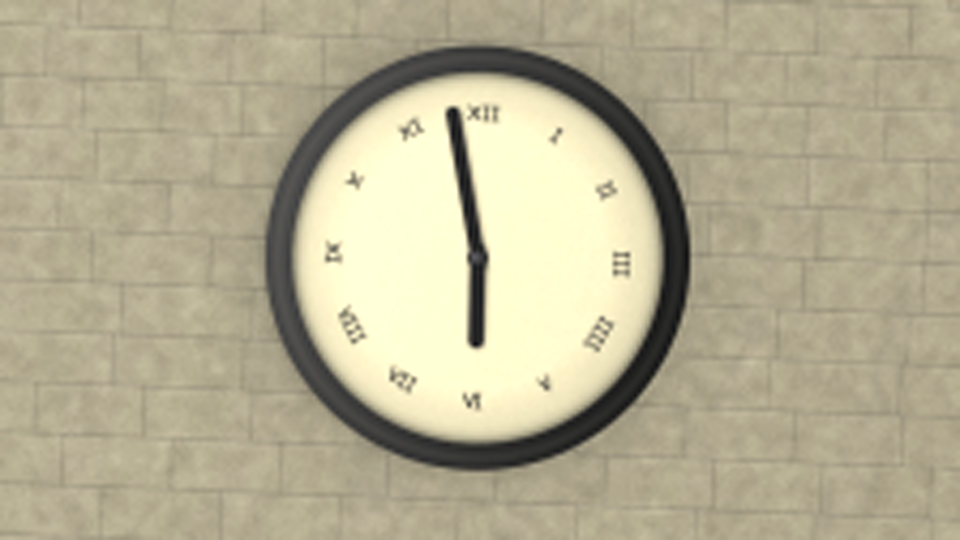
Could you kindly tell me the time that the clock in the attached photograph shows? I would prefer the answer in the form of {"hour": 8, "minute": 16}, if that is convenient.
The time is {"hour": 5, "minute": 58}
